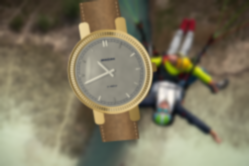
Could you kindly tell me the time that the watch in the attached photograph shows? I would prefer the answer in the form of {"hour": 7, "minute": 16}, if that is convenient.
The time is {"hour": 10, "minute": 42}
